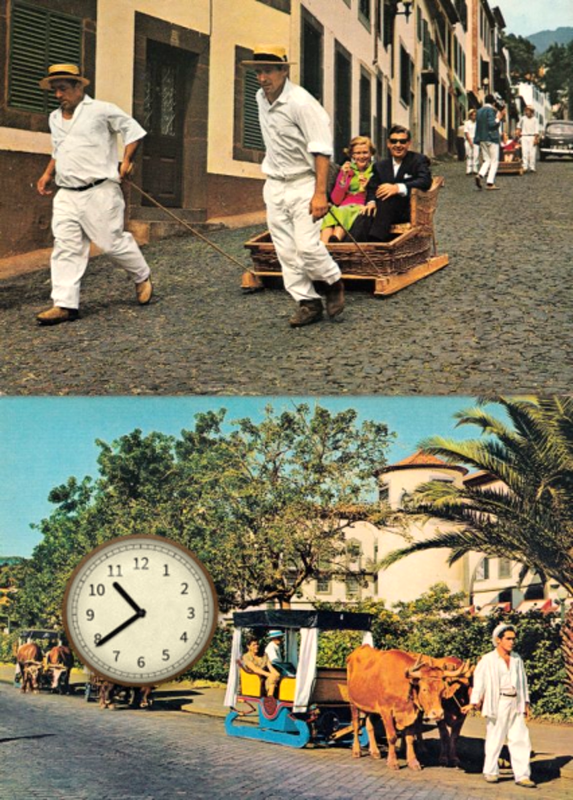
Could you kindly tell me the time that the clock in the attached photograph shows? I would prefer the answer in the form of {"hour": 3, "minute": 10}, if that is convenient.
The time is {"hour": 10, "minute": 39}
